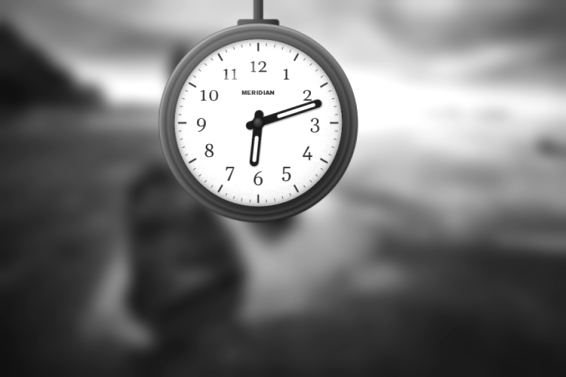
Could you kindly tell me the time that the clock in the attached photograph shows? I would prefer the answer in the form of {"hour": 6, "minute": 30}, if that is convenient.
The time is {"hour": 6, "minute": 12}
